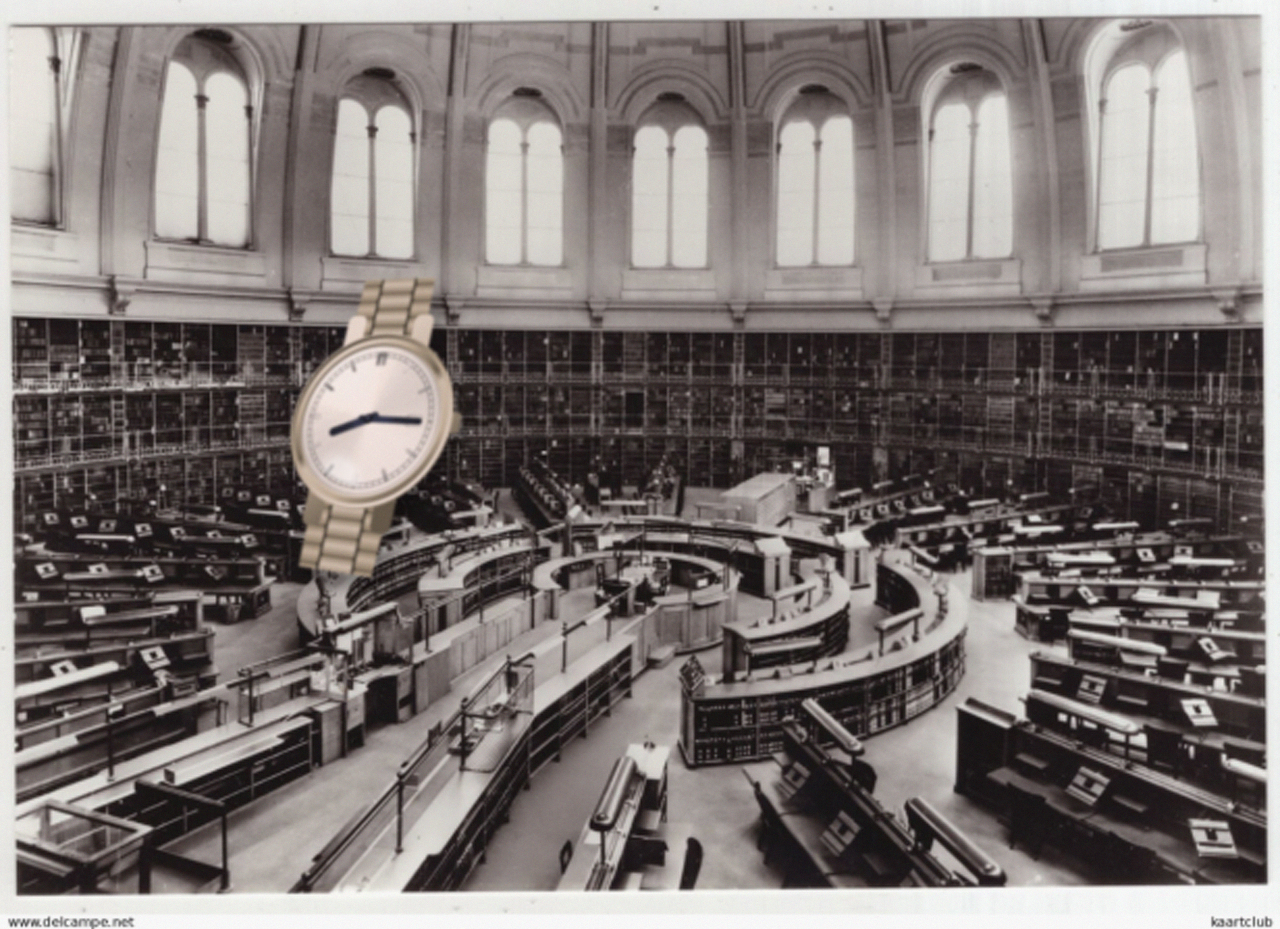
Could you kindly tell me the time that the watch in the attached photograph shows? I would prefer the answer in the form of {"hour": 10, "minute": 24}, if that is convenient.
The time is {"hour": 8, "minute": 15}
